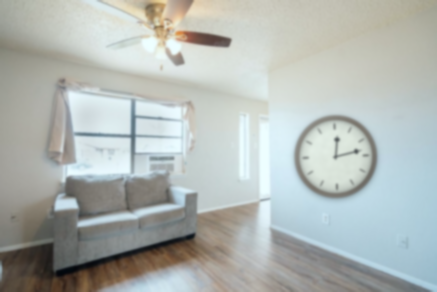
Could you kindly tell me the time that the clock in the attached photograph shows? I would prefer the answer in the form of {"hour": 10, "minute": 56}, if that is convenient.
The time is {"hour": 12, "minute": 13}
